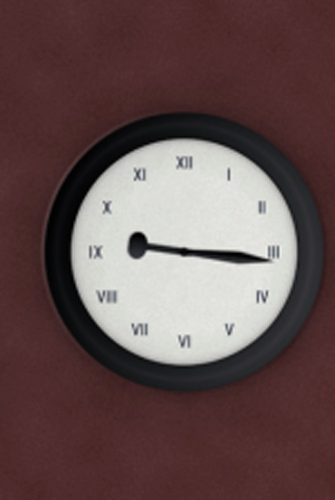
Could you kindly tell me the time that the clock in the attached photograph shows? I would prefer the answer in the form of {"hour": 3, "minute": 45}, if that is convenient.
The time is {"hour": 9, "minute": 16}
